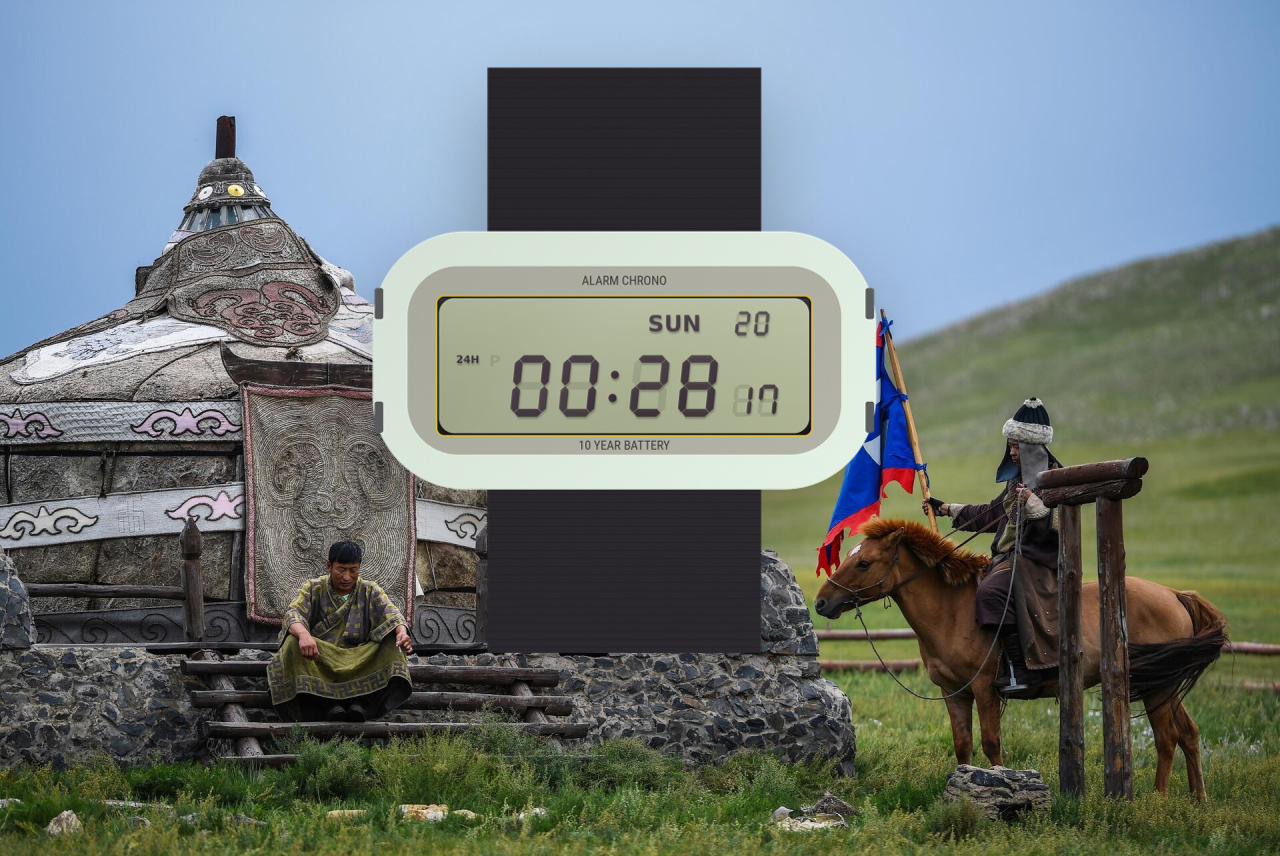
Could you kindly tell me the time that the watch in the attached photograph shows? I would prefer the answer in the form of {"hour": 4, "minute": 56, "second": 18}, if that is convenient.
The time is {"hour": 0, "minute": 28, "second": 17}
